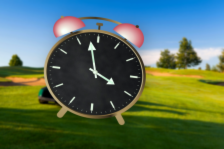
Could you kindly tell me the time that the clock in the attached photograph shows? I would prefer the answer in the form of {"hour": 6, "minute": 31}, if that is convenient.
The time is {"hour": 3, "minute": 58}
